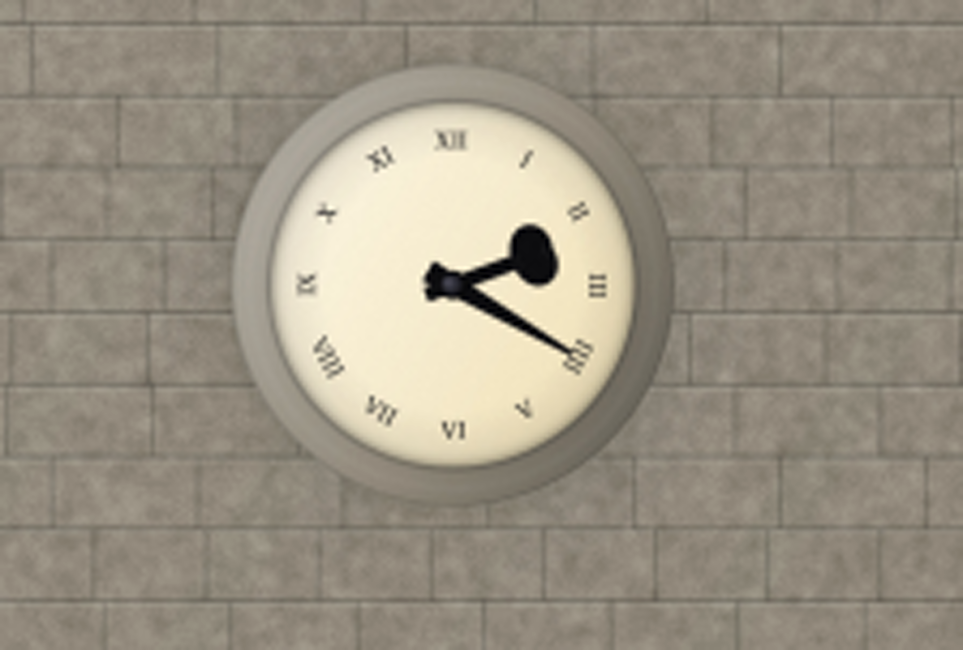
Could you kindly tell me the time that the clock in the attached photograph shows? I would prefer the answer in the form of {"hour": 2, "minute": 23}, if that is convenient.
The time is {"hour": 2, "minute": 20}
